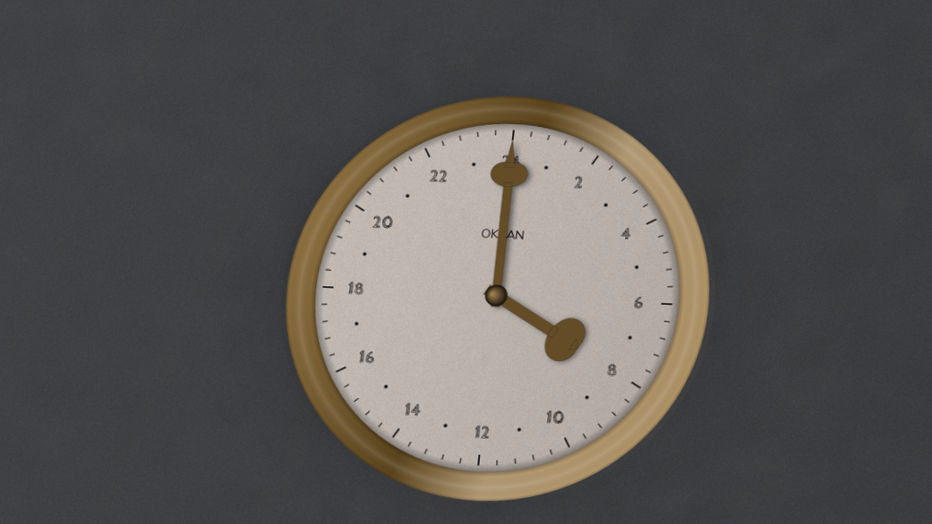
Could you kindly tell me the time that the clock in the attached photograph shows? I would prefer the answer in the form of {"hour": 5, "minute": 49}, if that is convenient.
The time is {"hour": 8, "minute": 0}
